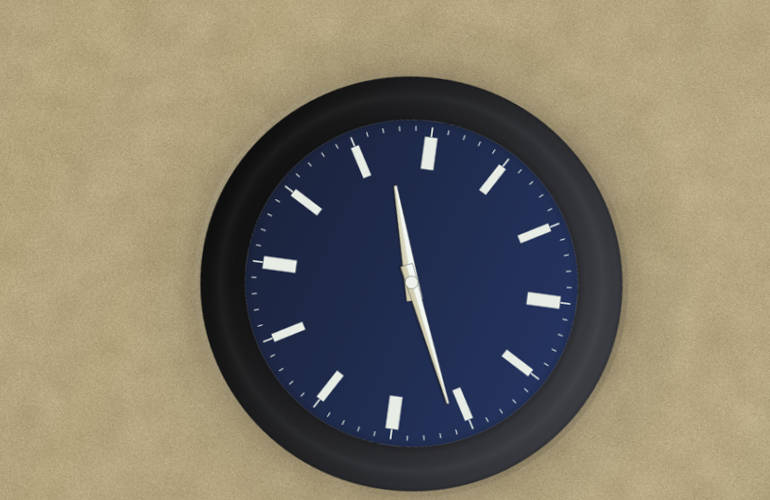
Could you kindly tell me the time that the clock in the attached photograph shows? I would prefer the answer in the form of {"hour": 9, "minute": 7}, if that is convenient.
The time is {"hour": 11, "minute": 26}
